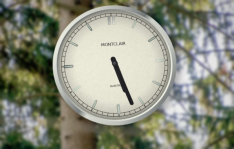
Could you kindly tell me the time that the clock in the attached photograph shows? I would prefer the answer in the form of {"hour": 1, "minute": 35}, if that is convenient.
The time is {"hour": 5, "minute": 27}
